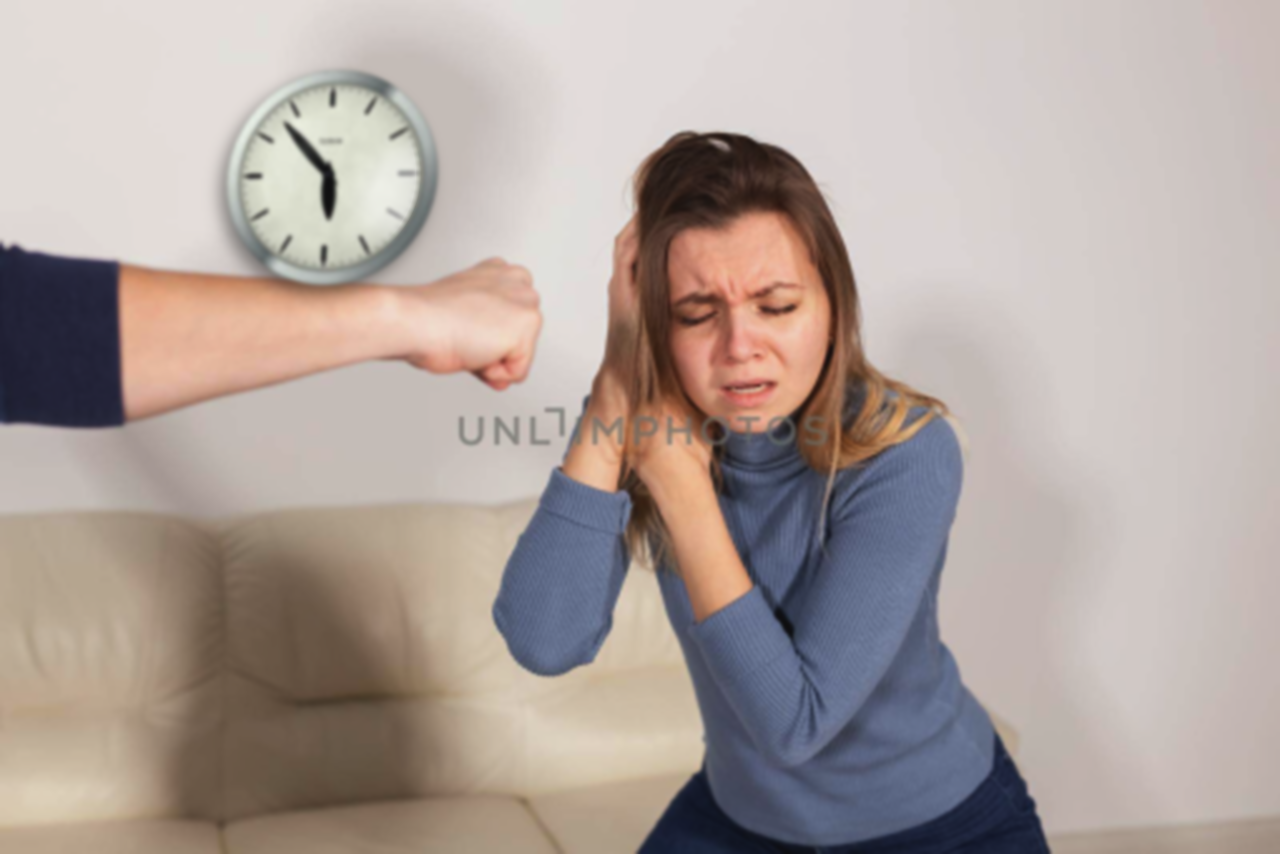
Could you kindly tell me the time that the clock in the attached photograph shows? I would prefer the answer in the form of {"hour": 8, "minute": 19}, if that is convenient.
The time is {"hour": 5, "minute": 53}
